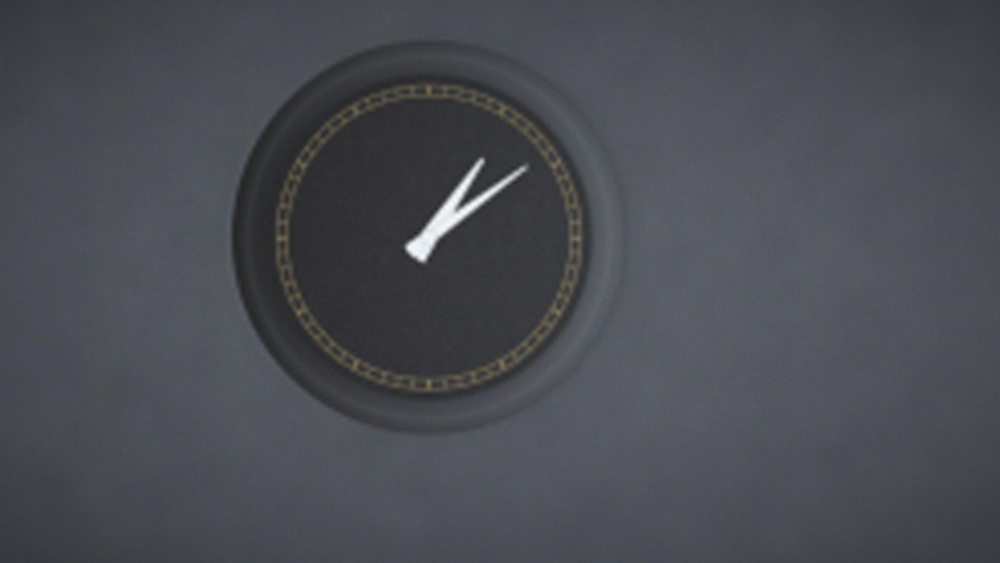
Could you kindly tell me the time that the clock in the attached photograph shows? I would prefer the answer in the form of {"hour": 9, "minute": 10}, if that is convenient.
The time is {"hour": 1, "minute": 9}
